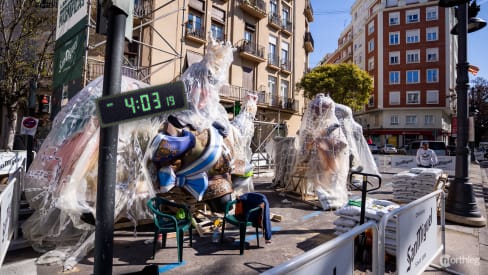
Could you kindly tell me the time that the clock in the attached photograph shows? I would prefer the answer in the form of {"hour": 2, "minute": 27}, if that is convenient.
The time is {"hour": 4, "minute": 3}
